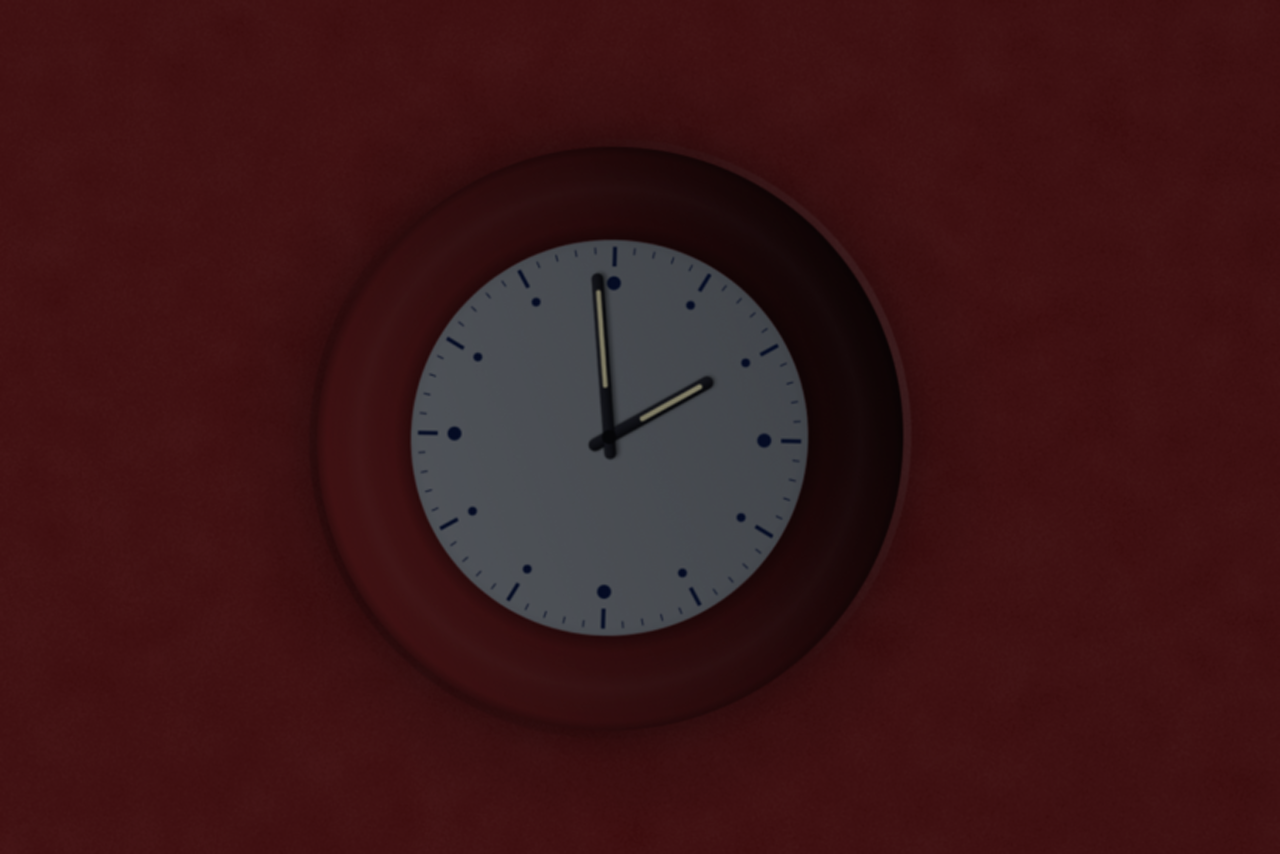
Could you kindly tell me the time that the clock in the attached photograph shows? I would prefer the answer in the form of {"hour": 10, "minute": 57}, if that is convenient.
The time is {"hour": 1, "minute": 59}
